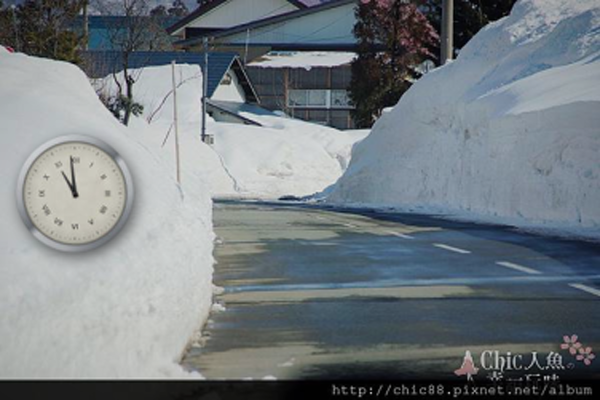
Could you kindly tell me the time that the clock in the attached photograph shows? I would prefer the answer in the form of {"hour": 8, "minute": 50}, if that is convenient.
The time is {"hour": 10, "minute": 59}
